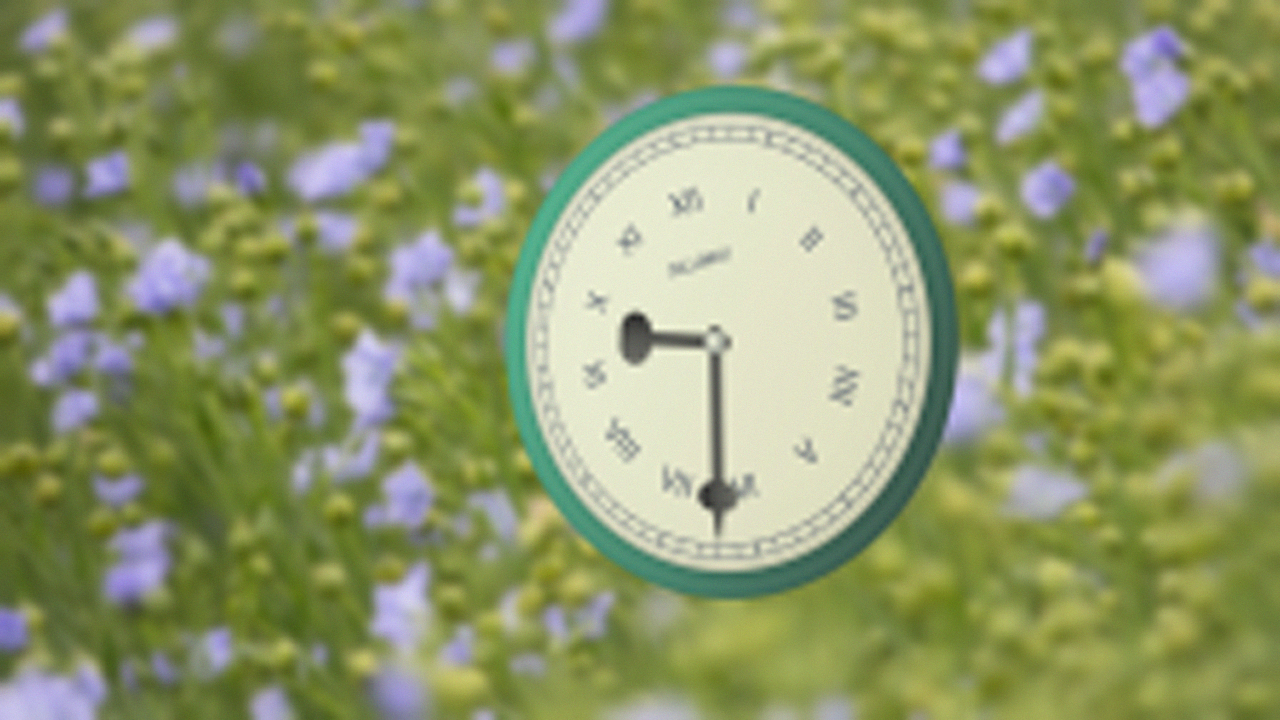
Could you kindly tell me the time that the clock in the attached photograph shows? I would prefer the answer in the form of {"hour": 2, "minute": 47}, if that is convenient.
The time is {"hour": 9, "minute": 32}
